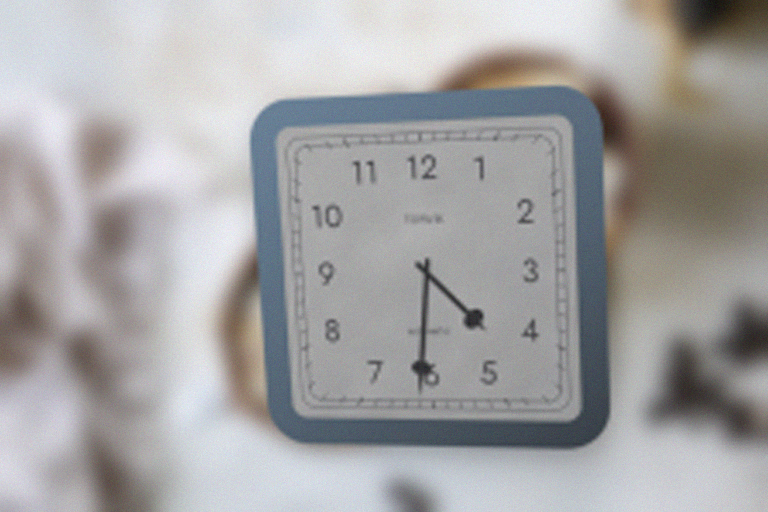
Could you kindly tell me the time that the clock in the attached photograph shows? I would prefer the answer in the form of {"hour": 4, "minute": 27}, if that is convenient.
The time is {"hour": 4, "minute": 31}
